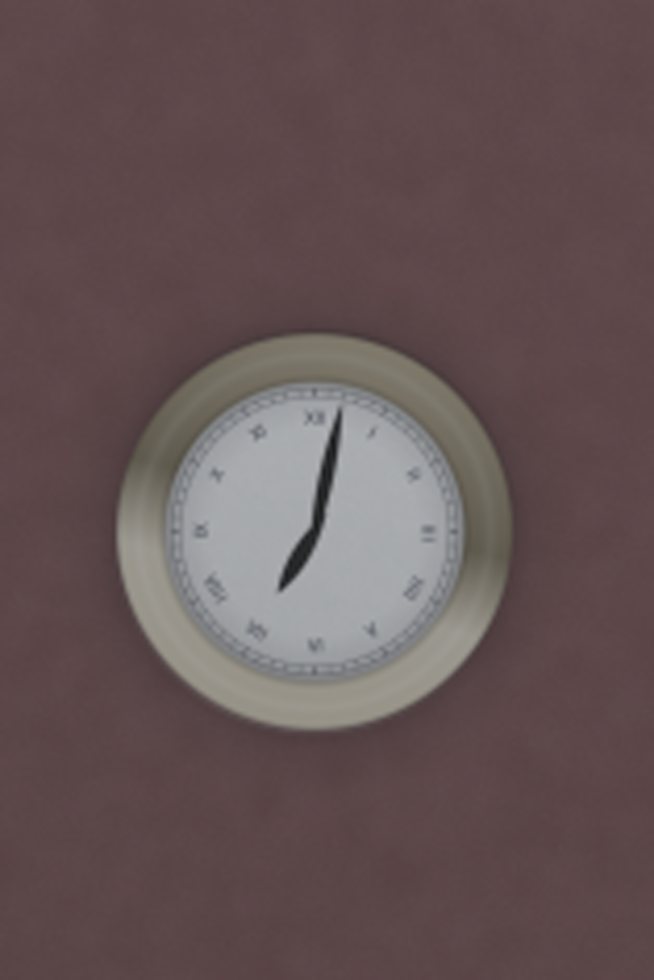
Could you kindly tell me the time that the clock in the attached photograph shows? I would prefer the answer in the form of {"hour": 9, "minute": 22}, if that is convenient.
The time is {"hour": 7, "minute": 2}
